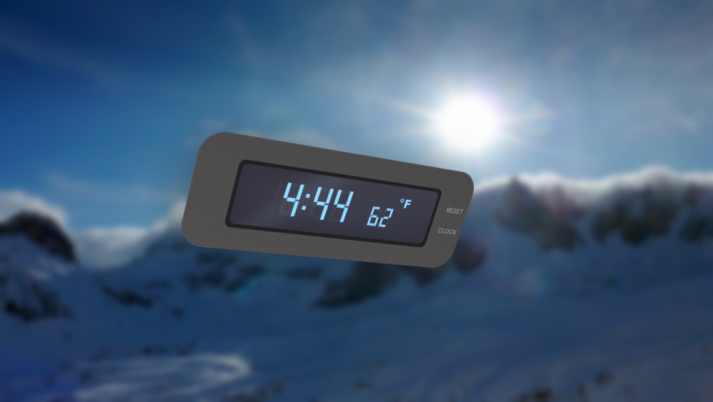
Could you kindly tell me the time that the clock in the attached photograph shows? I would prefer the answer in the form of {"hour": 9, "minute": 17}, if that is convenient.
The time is {"hour": 4, "minute": 44}
